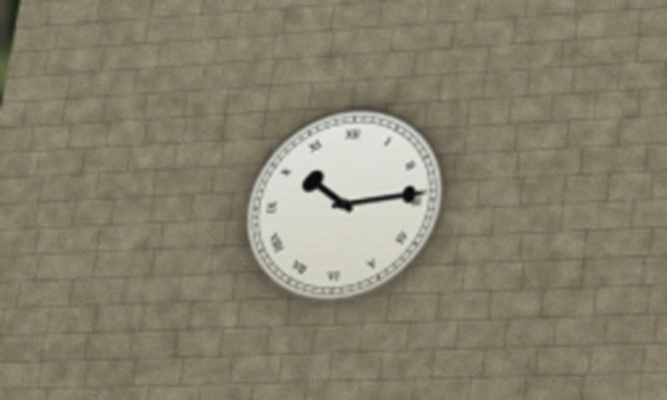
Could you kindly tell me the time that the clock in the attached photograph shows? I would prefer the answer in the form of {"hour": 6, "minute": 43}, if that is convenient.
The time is {"hour": 10, "minute": 14}
